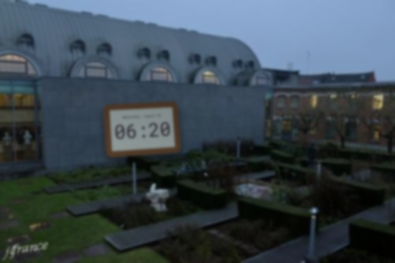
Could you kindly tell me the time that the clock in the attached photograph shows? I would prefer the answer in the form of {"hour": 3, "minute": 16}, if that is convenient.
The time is {"hour": 6, "minute": 20}
